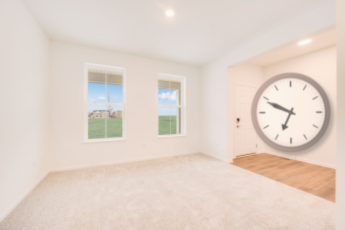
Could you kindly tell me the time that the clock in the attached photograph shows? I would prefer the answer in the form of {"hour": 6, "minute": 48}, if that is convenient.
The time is {"hour": 6, "minute": 49}
